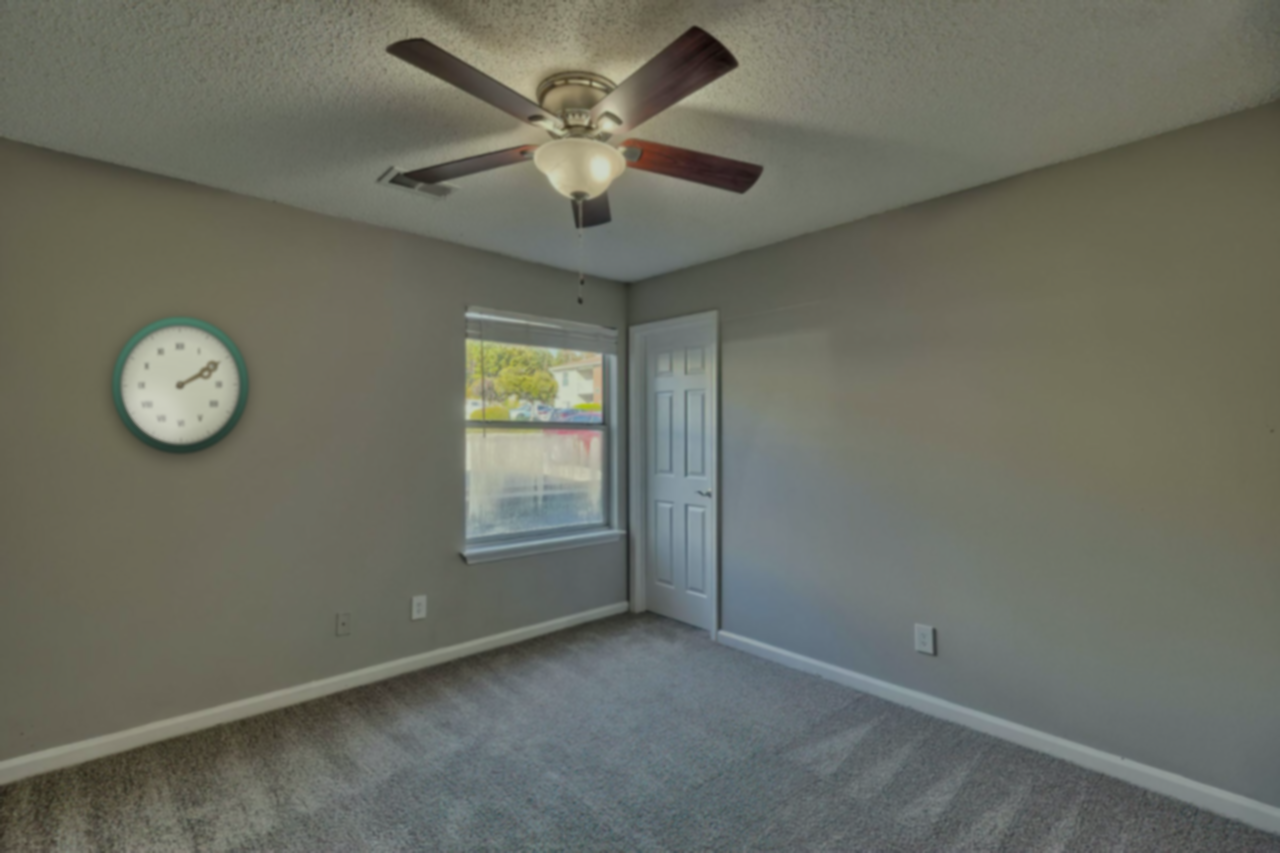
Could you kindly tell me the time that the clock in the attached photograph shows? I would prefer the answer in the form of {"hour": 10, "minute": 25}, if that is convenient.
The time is {"hour": 2, "minute": 10}
